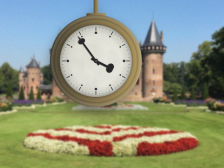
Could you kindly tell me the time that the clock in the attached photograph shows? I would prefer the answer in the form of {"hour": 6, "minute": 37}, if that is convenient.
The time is {"hour": 3, "minute": 54}
